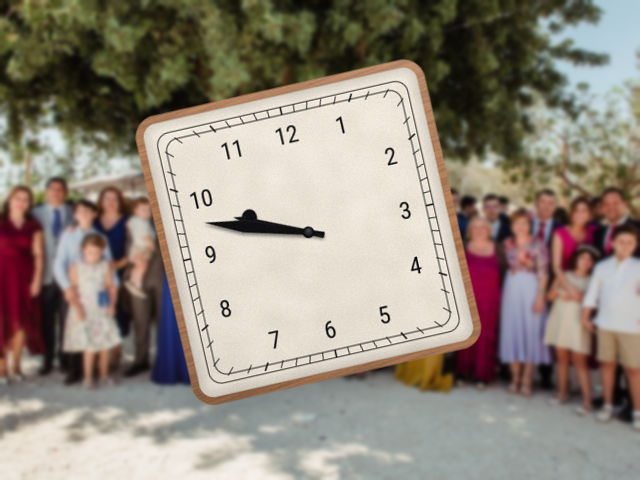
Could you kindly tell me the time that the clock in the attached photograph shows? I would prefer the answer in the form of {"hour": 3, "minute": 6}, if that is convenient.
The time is {"hour": 9, "minute": 48}
